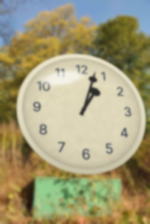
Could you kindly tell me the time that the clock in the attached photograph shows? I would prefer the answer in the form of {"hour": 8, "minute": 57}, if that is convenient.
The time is {"hour": 1, "minute": 3}
